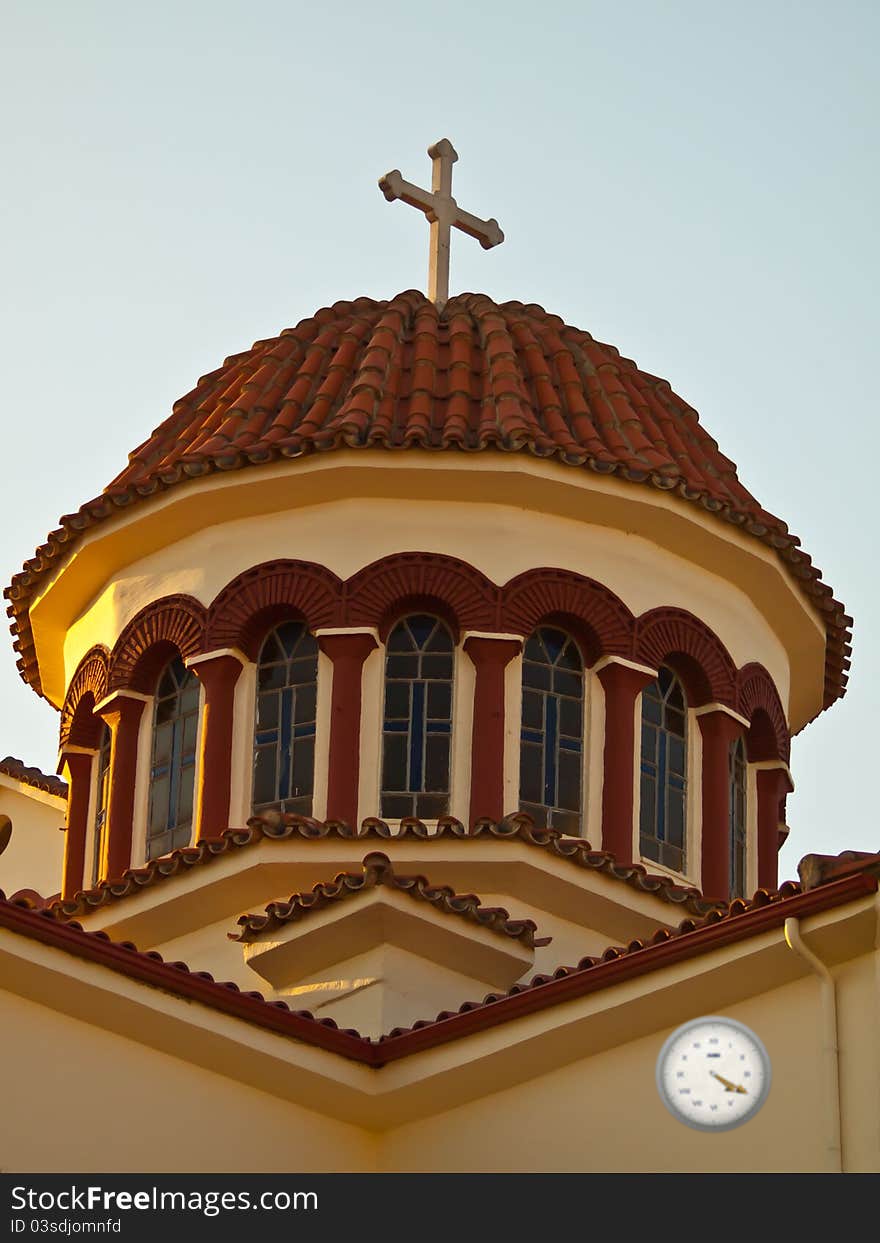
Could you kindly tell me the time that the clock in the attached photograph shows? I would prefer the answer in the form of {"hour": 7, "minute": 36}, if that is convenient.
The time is {"hour": 4, "minute": 20}
